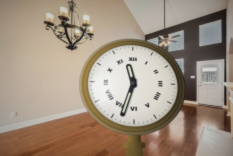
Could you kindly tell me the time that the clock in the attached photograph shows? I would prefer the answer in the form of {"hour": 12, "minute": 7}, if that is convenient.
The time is {"hour": 11, "minute": 33}
